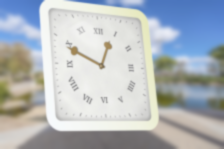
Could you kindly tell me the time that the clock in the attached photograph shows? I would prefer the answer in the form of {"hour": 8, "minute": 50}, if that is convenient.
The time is {"hour": 12, "minute": 49}
